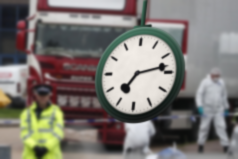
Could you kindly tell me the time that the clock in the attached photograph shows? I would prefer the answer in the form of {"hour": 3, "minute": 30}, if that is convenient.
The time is {"hour": 7, "minute": 13}
